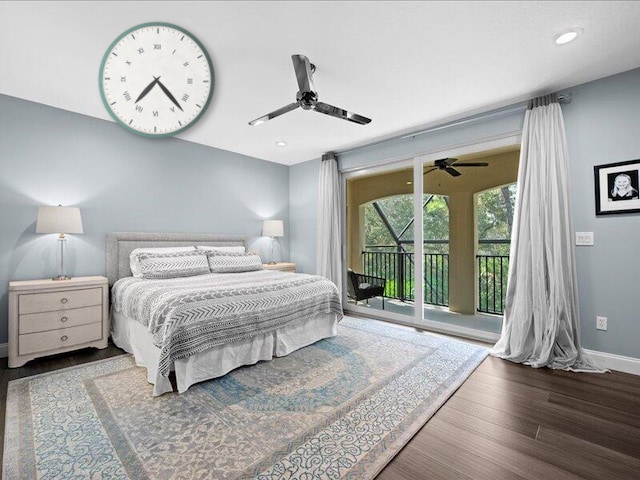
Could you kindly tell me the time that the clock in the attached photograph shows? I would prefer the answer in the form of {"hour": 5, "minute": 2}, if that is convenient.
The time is {"hour": 7, "minute": 23}
